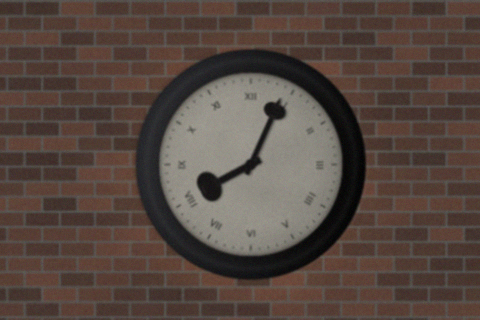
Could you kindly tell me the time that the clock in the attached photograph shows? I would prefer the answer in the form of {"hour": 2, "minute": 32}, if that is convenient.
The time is {"hour": 8, "minute": 4}
